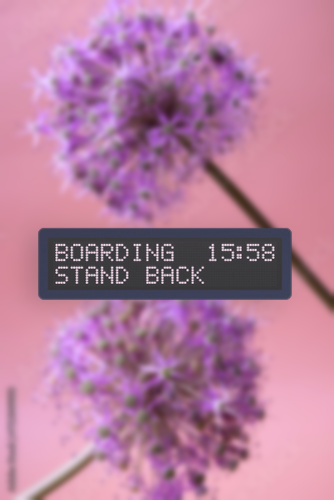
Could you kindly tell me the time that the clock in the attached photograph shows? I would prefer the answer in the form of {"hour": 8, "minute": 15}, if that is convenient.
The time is {"hour": 15, "minute": 58}
